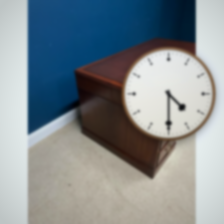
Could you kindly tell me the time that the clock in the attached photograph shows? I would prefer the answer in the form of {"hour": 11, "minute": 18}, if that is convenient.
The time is {"hour": 4, "minute": 30}
